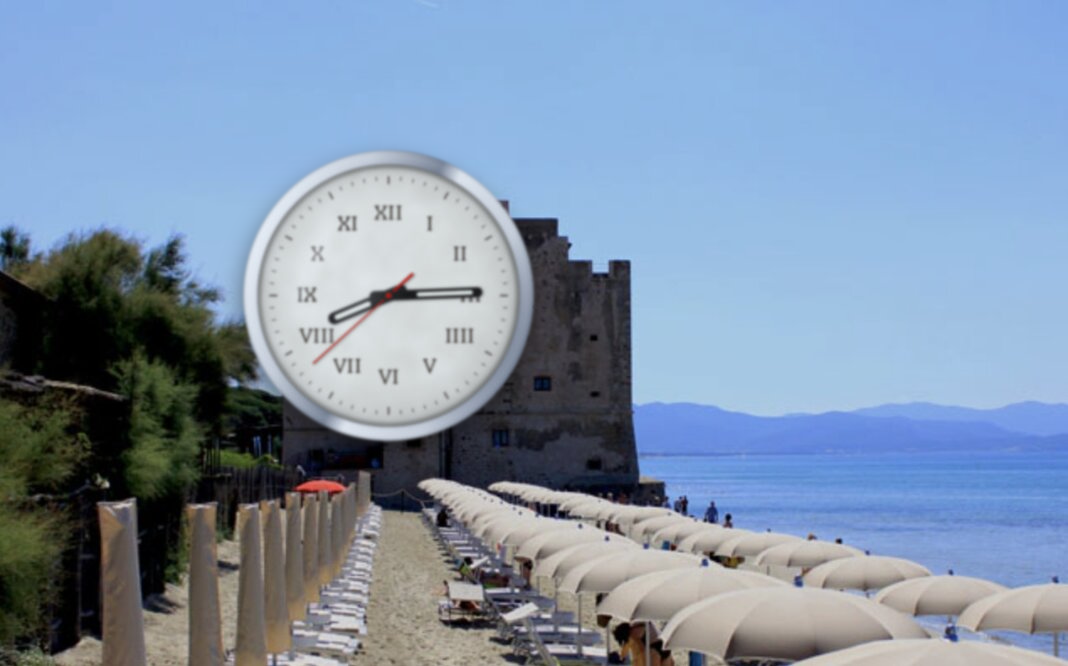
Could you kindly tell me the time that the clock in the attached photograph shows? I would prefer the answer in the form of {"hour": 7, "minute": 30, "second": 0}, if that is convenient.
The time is {"hour": 8, "minute": 14, "second": 38}
